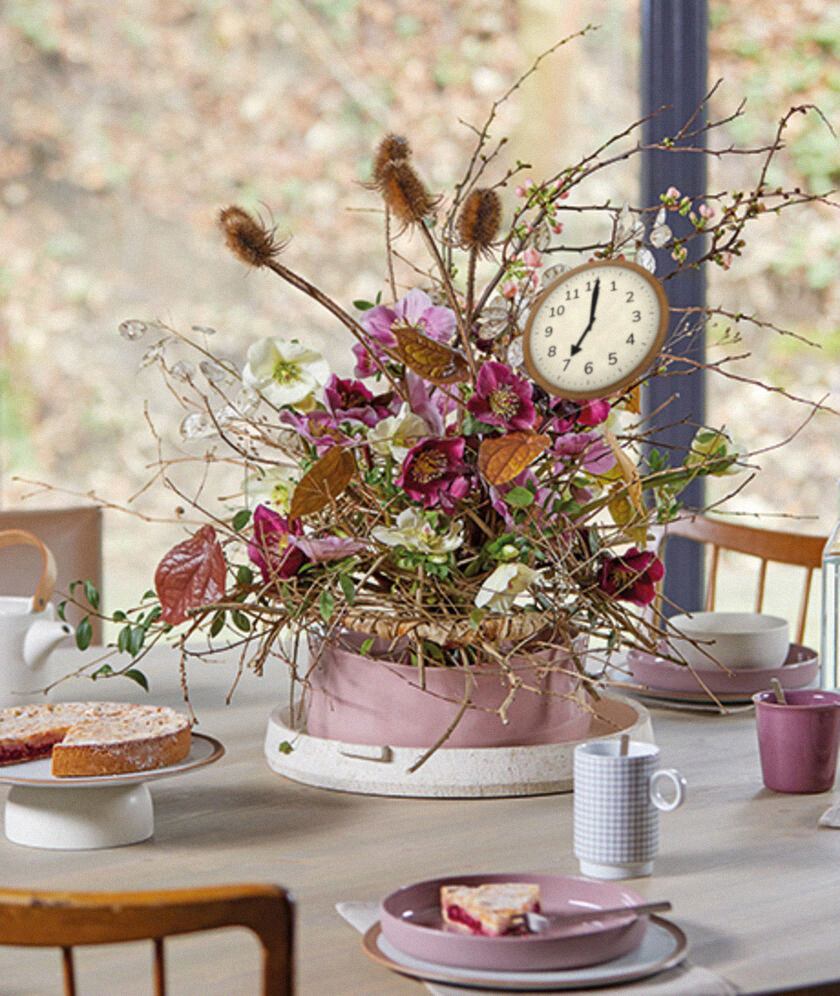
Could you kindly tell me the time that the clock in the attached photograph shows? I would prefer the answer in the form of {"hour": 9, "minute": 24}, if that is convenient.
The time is {"hour": 7, "minute": 1}
